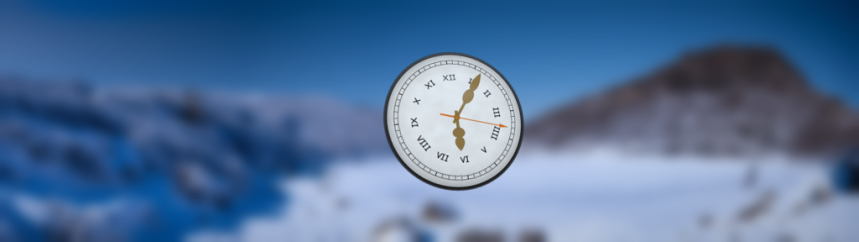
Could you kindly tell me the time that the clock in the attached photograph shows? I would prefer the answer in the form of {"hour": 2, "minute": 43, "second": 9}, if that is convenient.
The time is {"hour": 6, "minute": 6, "second": 18}
